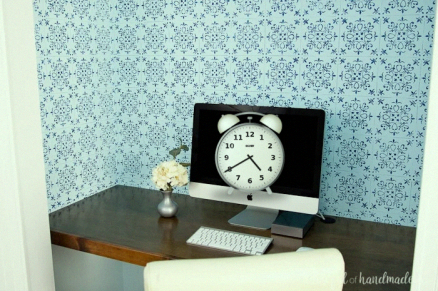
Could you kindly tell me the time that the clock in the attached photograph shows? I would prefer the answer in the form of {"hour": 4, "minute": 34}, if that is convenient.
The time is {"hour": 4, "minute": 40}
